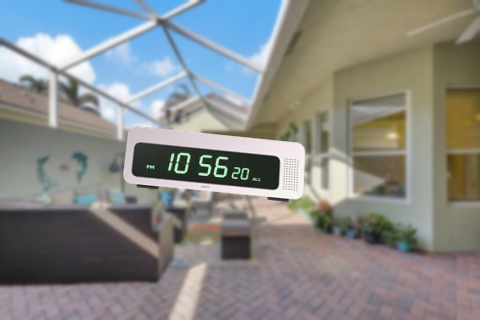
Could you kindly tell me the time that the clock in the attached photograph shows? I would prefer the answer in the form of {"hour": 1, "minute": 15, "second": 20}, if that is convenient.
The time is {"hour": 10, "minute": 56, "second": 20}
